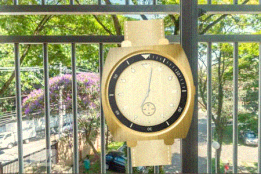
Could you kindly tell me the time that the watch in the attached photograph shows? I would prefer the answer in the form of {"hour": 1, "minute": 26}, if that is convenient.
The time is {"hour": 7, "minute": 2}
